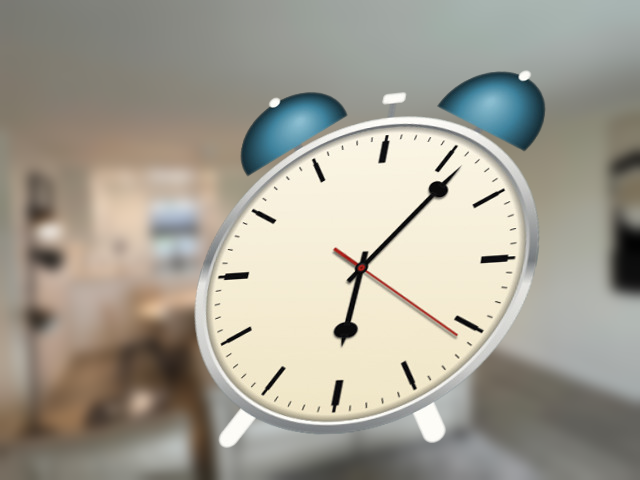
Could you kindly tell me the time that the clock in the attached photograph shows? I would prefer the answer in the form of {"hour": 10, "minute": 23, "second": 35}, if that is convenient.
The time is {"hour": 6, "minute": 6, "second": 21}
